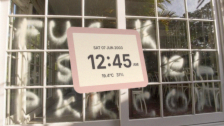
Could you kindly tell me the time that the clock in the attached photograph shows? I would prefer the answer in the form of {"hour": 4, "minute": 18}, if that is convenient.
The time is {"hour": 12, "minute": 45}
